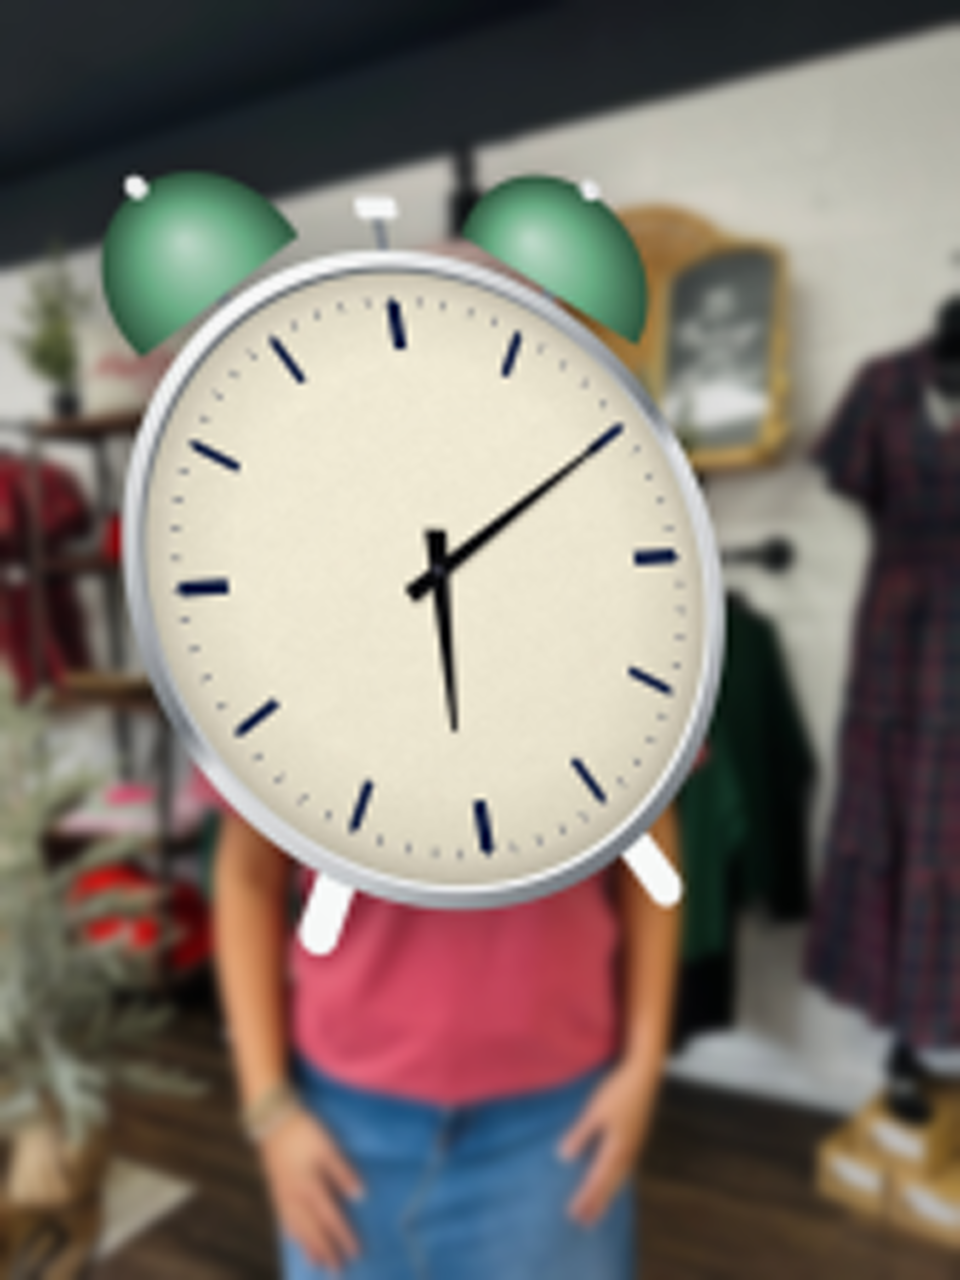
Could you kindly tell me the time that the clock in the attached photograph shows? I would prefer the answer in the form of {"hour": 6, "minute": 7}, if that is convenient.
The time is {"hour": 6, "minute": 10}
